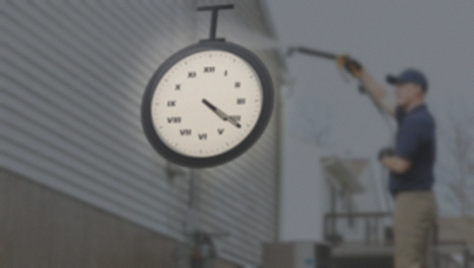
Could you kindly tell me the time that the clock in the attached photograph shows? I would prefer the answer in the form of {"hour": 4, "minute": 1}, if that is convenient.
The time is {"hour": 4, "minute": 21}
